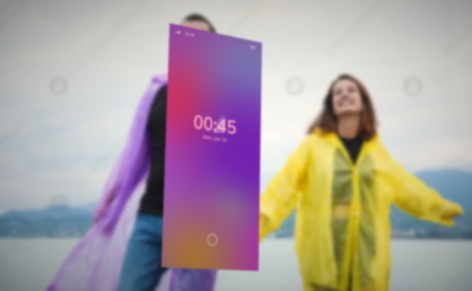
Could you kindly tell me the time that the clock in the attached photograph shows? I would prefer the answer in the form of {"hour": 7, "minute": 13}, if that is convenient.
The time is {"hour": 0, "minute": 45}
